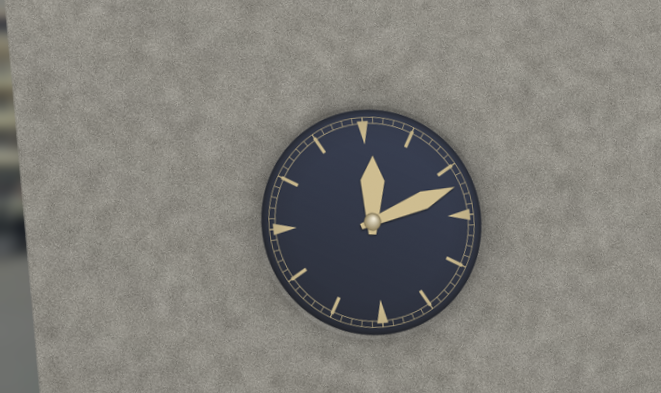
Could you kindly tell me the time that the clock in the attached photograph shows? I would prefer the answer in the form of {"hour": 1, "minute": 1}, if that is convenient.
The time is {"hour": 12, "minute": 12}
